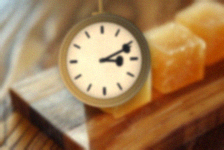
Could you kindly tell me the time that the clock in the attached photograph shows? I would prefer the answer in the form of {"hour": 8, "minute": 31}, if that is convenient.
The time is {"hour": 3, "minute": 11}
